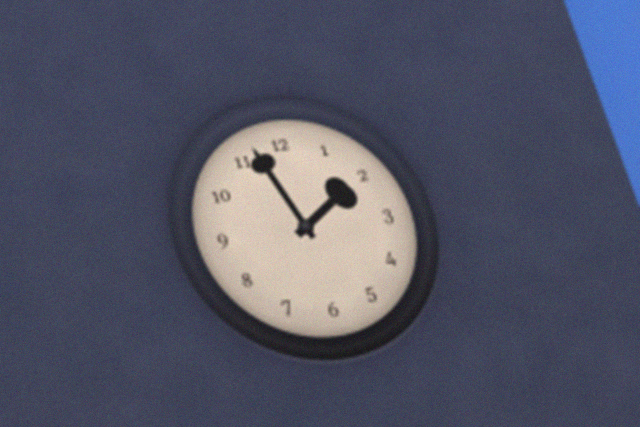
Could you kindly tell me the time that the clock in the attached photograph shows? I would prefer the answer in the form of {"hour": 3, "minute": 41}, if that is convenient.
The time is {"hour": 1, "minute": 57}
